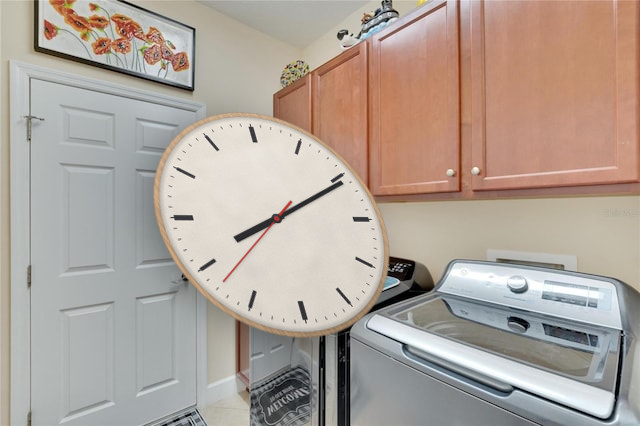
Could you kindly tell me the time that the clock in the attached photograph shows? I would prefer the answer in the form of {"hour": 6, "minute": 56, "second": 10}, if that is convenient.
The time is {"hour": 8, "minute": 10, "second": 38}
